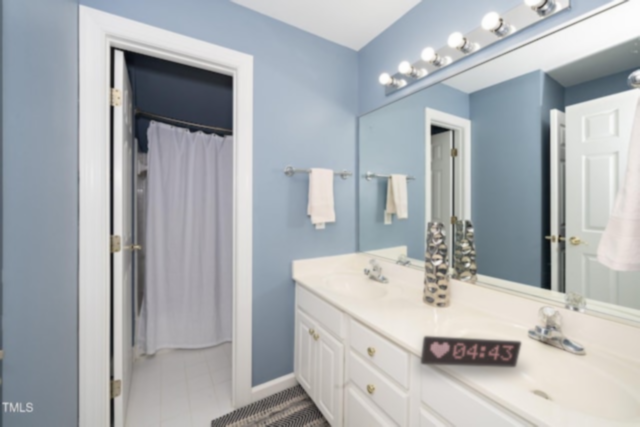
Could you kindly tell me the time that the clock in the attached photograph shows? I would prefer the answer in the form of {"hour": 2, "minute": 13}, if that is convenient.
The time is {"hour": 4, "minute": 43}
